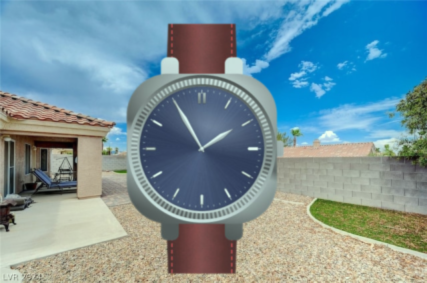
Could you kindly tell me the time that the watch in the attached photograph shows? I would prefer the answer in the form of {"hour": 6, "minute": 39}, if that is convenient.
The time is {"hour": 1, "minute": 55}
